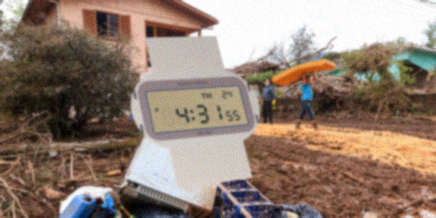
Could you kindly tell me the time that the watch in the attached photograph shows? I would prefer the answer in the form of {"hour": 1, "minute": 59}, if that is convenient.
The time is {"hour": 4, "minute": 31}
